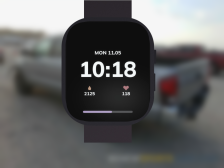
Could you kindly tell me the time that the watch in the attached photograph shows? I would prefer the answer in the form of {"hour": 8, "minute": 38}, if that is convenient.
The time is {"hour": 10, "minute": 18}
